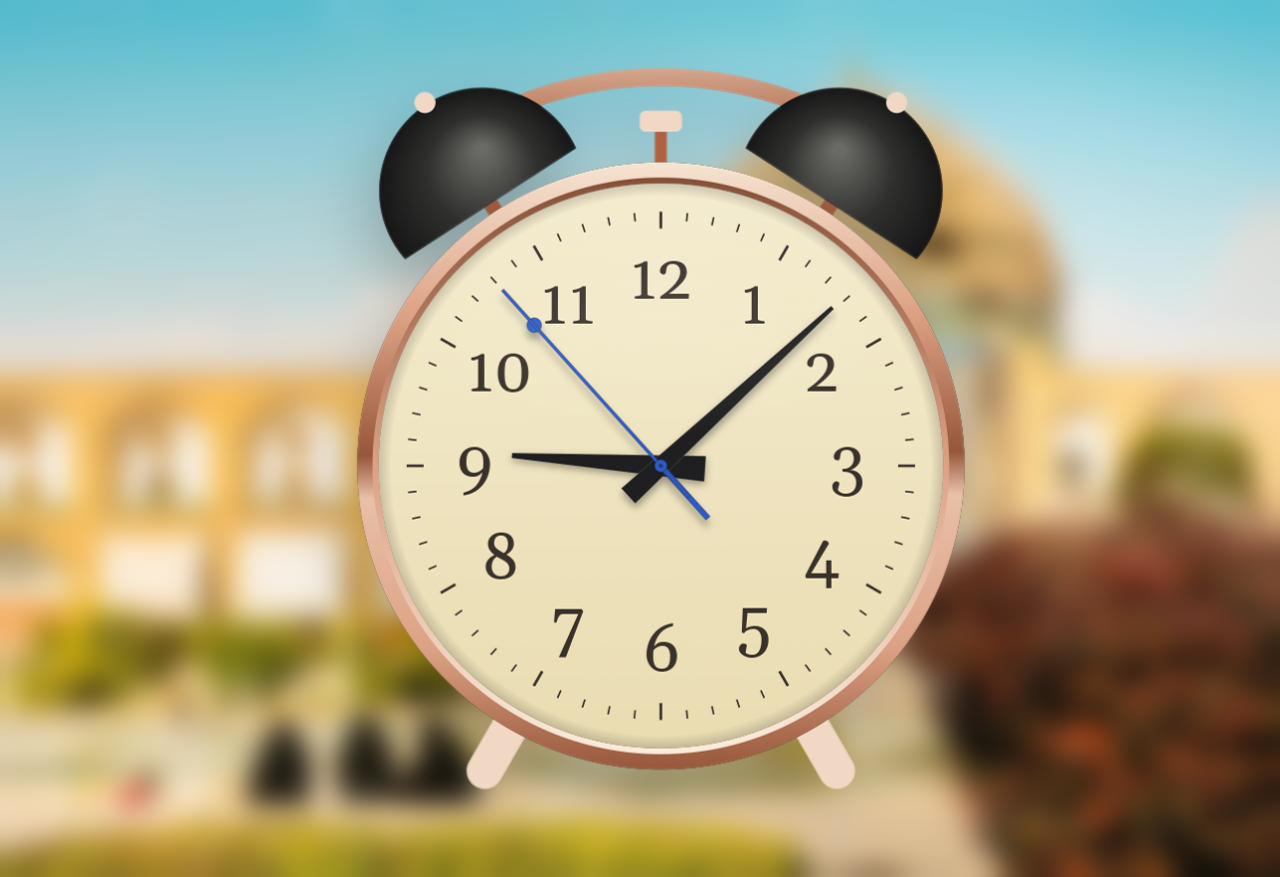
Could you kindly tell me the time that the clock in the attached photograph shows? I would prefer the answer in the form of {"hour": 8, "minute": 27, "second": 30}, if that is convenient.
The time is {"hour": 9, "minute": 7, "second": 53}
